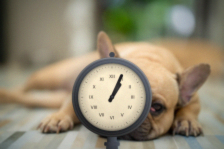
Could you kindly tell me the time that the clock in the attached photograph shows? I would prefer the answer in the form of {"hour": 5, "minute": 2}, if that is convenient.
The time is {"hour": 1, "minute": 4}
